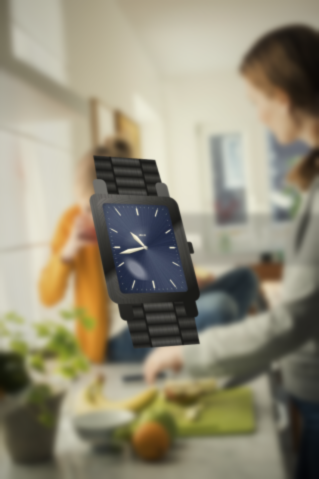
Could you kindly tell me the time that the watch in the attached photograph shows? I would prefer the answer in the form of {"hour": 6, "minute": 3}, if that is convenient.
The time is {"hour": 10, "minute": 43}
